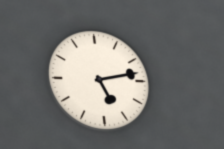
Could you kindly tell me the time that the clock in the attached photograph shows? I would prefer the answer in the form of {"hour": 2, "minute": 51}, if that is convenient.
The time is {"hour": 5, "minute": 13}
